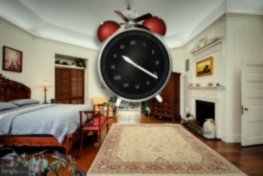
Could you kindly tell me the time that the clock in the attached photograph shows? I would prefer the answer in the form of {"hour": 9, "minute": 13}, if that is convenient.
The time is {"hour": 10, "minute": 21}
